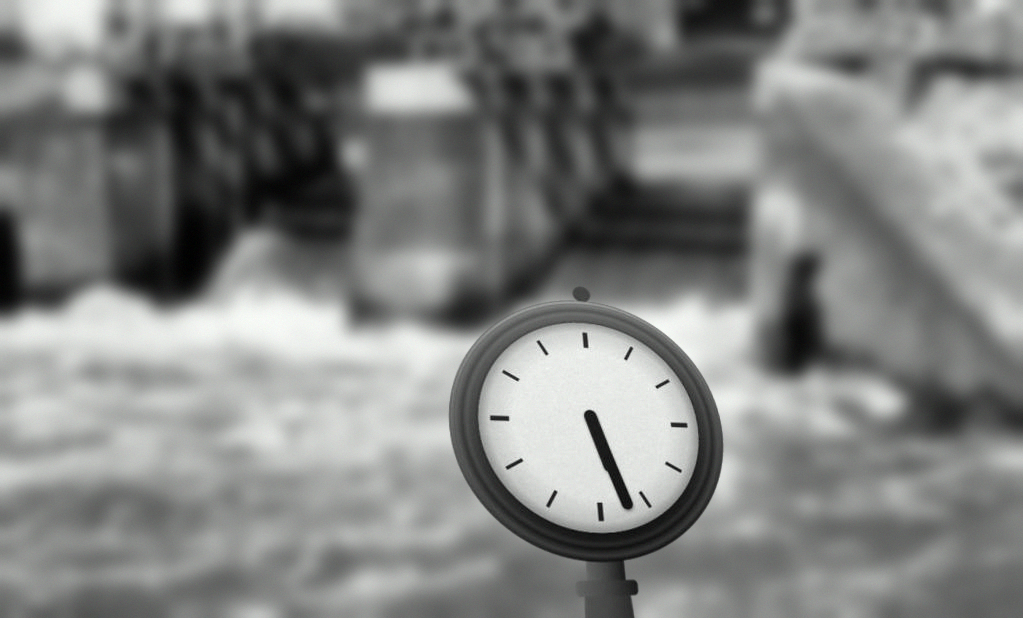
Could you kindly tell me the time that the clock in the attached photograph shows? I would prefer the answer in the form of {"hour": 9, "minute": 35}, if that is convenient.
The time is {"hour": 5, "minute": 27}
